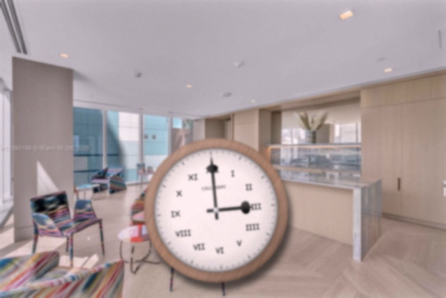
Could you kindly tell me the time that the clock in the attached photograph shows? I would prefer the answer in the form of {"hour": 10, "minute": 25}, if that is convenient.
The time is {"hour": 3, "minute": 0}
